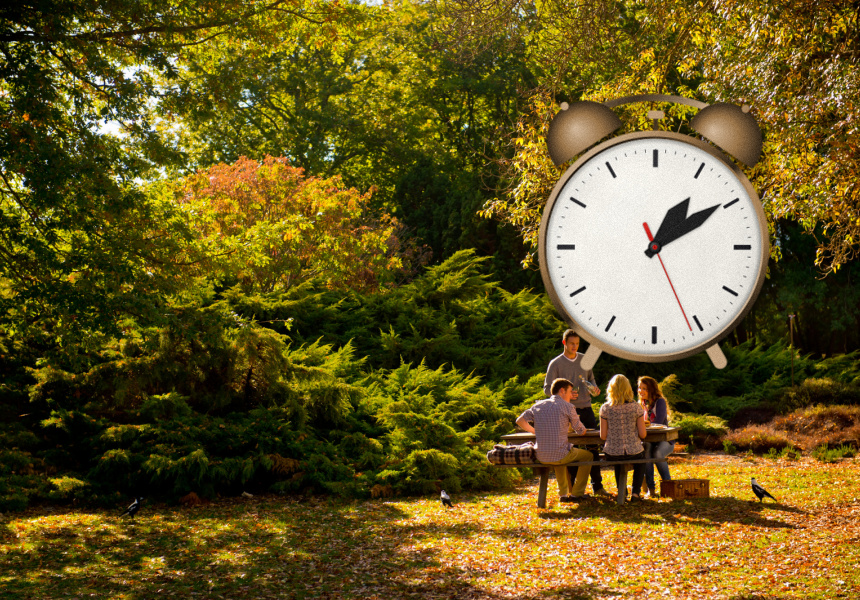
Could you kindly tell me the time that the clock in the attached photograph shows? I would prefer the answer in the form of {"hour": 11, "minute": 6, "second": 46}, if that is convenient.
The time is {"hour": 1, "minute": 9, "second": 26}
